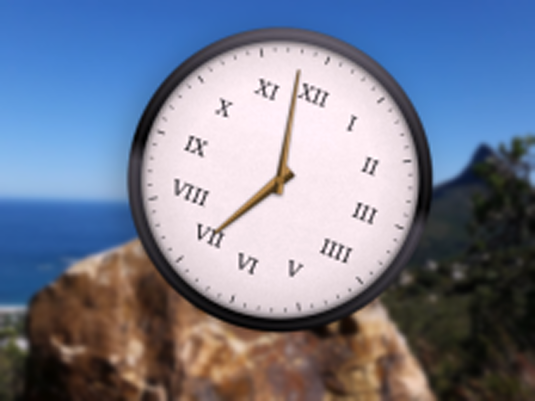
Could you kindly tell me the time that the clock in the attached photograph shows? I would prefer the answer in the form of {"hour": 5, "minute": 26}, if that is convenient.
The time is {"hour": 6, "minute": 58}
